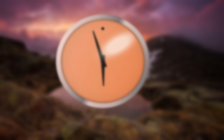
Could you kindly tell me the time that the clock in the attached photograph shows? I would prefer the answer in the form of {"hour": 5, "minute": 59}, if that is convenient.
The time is {"hour": 5, "minute": 57}
